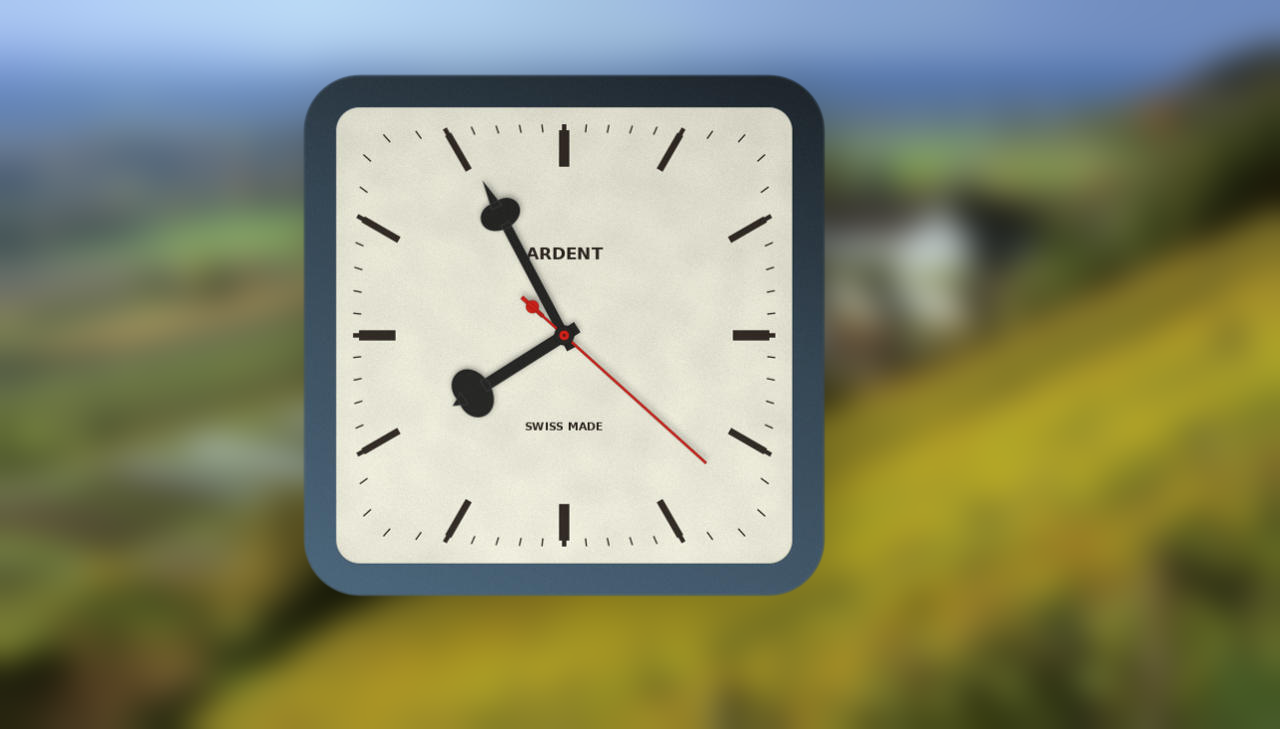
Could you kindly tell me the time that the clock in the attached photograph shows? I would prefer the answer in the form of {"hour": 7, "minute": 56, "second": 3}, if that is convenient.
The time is {"hour": 7, "minute": 55, "second": 22}
